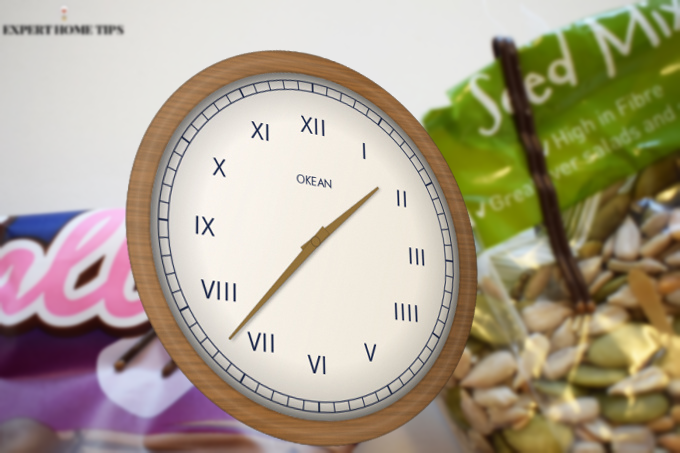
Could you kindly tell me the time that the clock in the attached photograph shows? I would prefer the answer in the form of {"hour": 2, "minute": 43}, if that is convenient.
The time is {"hour": 1, "minute": 37}
